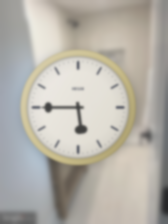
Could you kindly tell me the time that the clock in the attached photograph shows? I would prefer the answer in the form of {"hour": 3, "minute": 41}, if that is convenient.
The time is {"hour": 5, "minute": 45}
